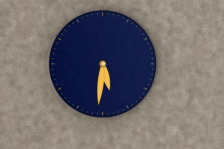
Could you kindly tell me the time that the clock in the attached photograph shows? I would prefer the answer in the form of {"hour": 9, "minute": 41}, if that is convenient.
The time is {"hour": 5, "minute": 31}
